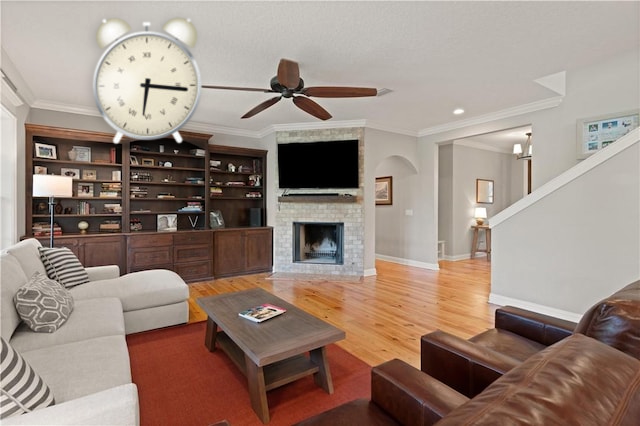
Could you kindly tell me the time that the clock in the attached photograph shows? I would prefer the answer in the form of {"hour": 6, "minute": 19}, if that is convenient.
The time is {"hour": 6, "minute": 16}
